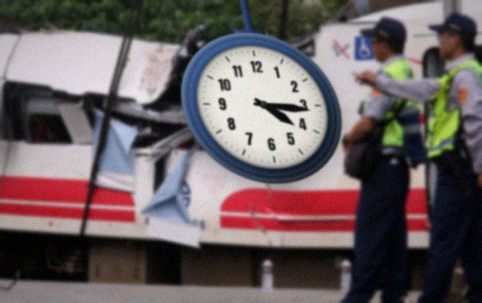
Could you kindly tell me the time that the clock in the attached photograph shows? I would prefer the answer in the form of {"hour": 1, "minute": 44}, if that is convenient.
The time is {"hour": 4, "minute": 16}
